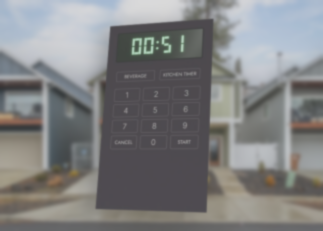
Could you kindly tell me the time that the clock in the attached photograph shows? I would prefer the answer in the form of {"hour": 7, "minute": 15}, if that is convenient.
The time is {"hour": 0, "minute": 51}
